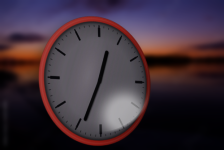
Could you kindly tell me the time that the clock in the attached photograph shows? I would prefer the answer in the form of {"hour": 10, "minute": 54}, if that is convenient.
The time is {"hour": 12, "minute": 34}
